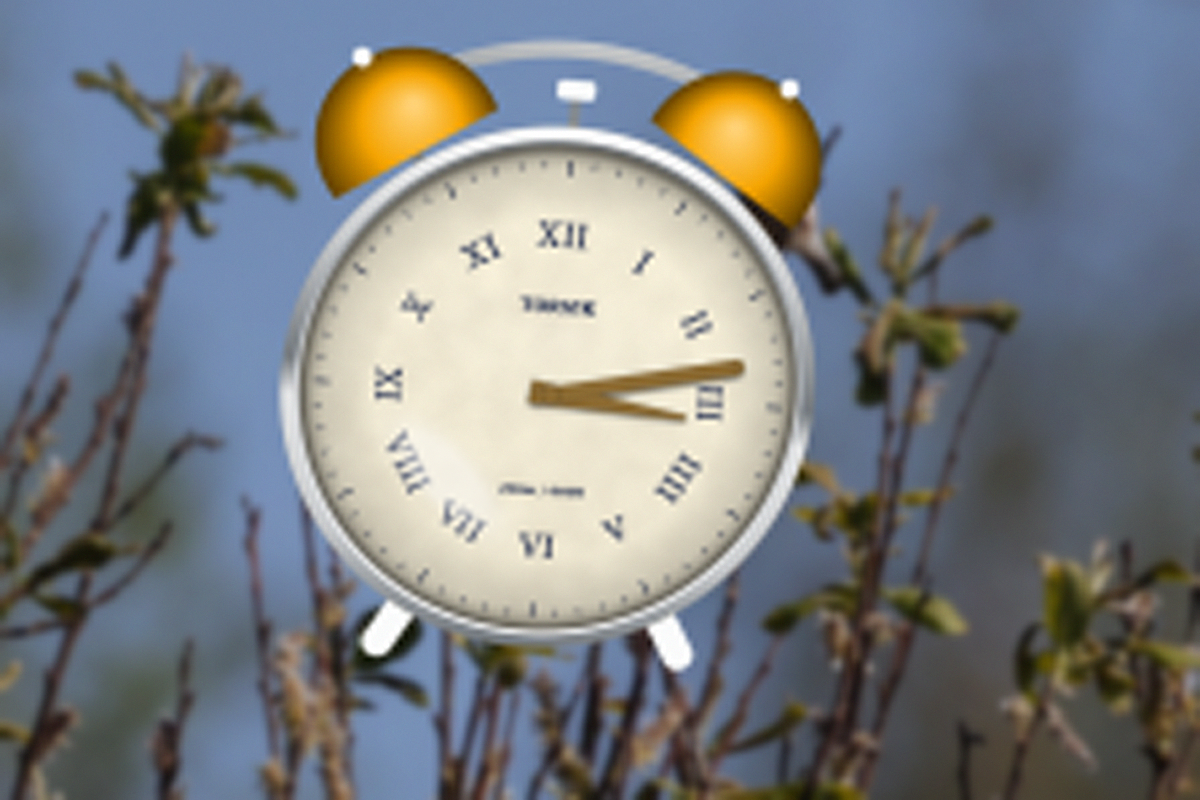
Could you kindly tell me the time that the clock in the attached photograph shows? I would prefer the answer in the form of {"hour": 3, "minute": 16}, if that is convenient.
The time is {"hour": 3, "minute": 13}
